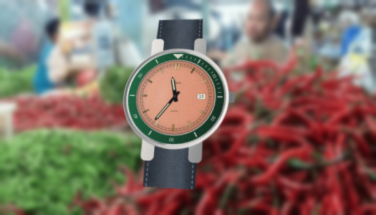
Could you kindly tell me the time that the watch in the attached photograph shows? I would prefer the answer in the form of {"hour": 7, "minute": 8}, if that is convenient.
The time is {"hour": 11, "minute": 36}
